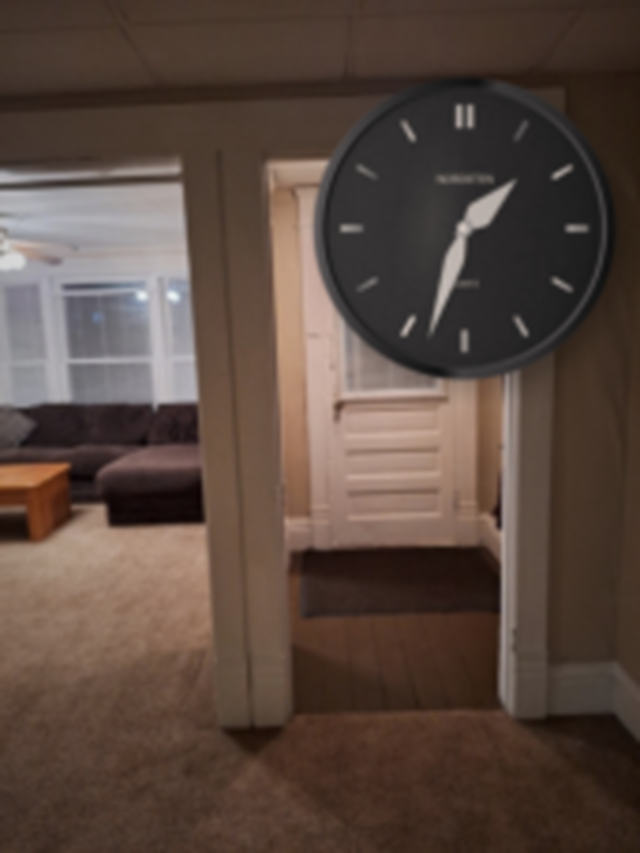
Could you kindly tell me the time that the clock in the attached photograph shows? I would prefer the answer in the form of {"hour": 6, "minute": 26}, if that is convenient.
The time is {"hour": 1, "minute": 33}
